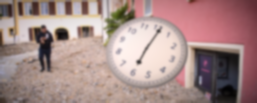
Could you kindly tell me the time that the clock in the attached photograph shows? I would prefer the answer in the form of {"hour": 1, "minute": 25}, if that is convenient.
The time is {"hour": 6, "minute": 1}
